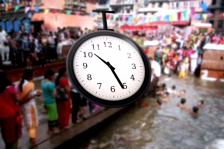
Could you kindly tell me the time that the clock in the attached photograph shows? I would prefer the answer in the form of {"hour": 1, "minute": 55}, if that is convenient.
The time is {"hour": 10, "minute": 26}
